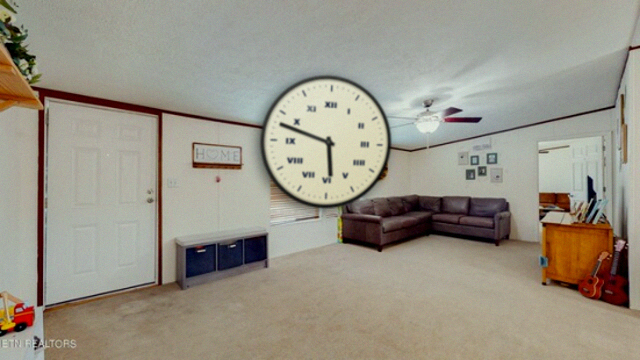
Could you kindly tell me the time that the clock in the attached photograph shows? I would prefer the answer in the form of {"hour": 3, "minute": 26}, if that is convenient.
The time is {"hour": 5, "minute": 48}
